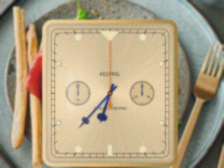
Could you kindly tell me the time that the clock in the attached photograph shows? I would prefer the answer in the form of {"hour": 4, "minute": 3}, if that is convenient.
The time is {"hour": 6, "minute": 37}
